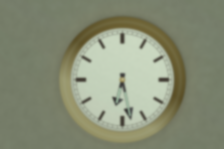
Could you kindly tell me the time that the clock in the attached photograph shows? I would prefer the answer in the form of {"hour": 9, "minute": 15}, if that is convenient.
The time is {"hour": 6, "minute": 28}
